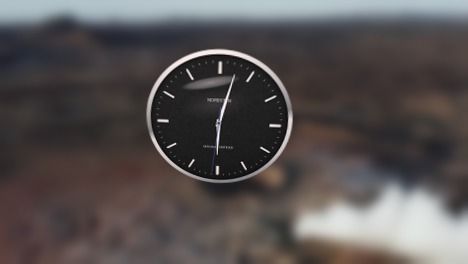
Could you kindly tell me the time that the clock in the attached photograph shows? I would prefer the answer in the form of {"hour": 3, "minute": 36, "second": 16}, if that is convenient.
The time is {"hour": 6, "minute": 2, "second": 31}
